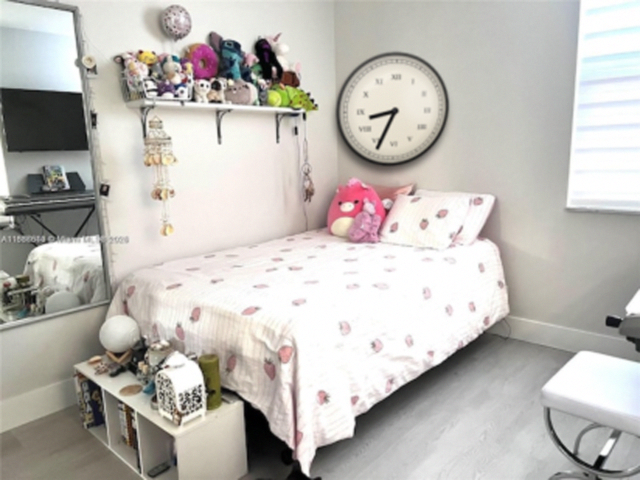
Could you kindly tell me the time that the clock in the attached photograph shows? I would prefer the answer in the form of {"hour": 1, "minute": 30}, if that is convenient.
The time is {"hour": 8, "minute": 34}
